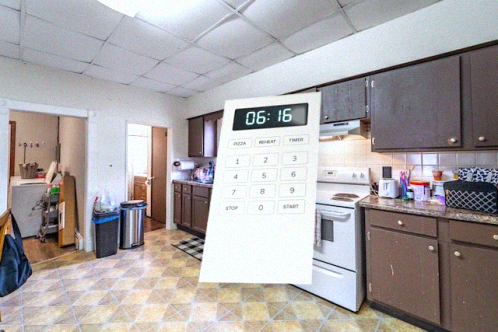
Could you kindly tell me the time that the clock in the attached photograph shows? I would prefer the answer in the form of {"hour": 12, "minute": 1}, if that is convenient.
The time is {"hour": 6, "minute": 16}
